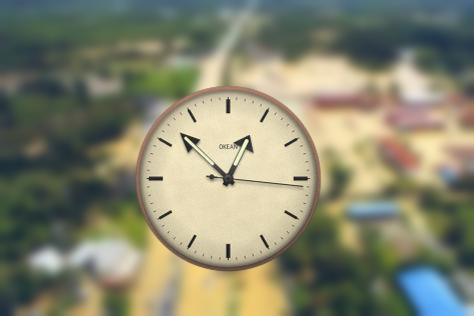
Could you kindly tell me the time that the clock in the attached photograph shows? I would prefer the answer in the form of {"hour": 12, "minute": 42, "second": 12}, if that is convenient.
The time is {"hour": 12, "minute": 52, "second": 16}
